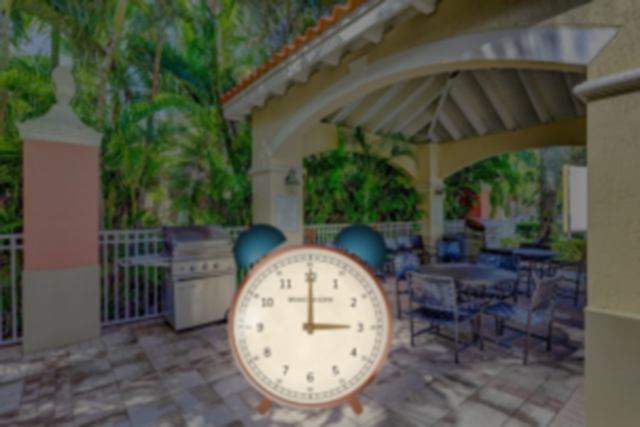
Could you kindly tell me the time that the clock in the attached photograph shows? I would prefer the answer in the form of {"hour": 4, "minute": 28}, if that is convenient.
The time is {"hour": 3, "minute": 0}
